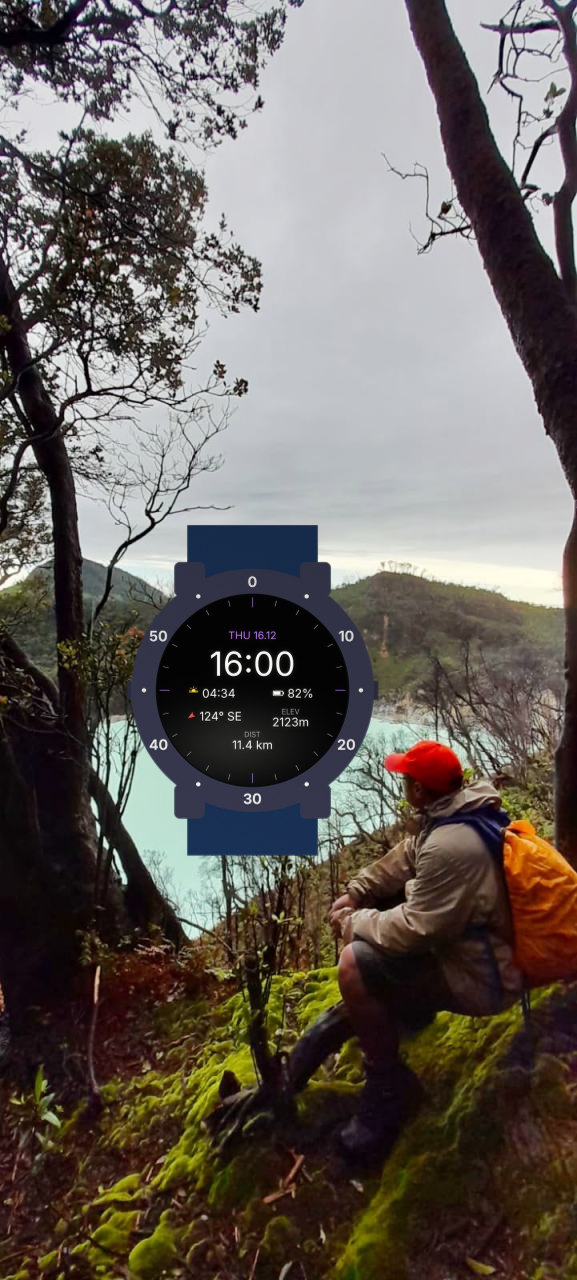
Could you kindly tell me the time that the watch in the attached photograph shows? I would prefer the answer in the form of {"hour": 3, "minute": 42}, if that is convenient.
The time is {"hour": 16, "minute": 0}
